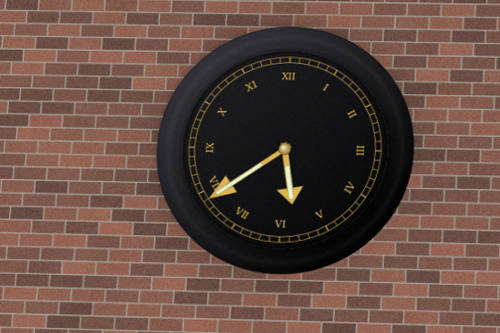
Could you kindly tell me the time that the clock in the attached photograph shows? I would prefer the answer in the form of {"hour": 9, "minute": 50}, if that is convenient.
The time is {"hour": 5, "minute": 39}
